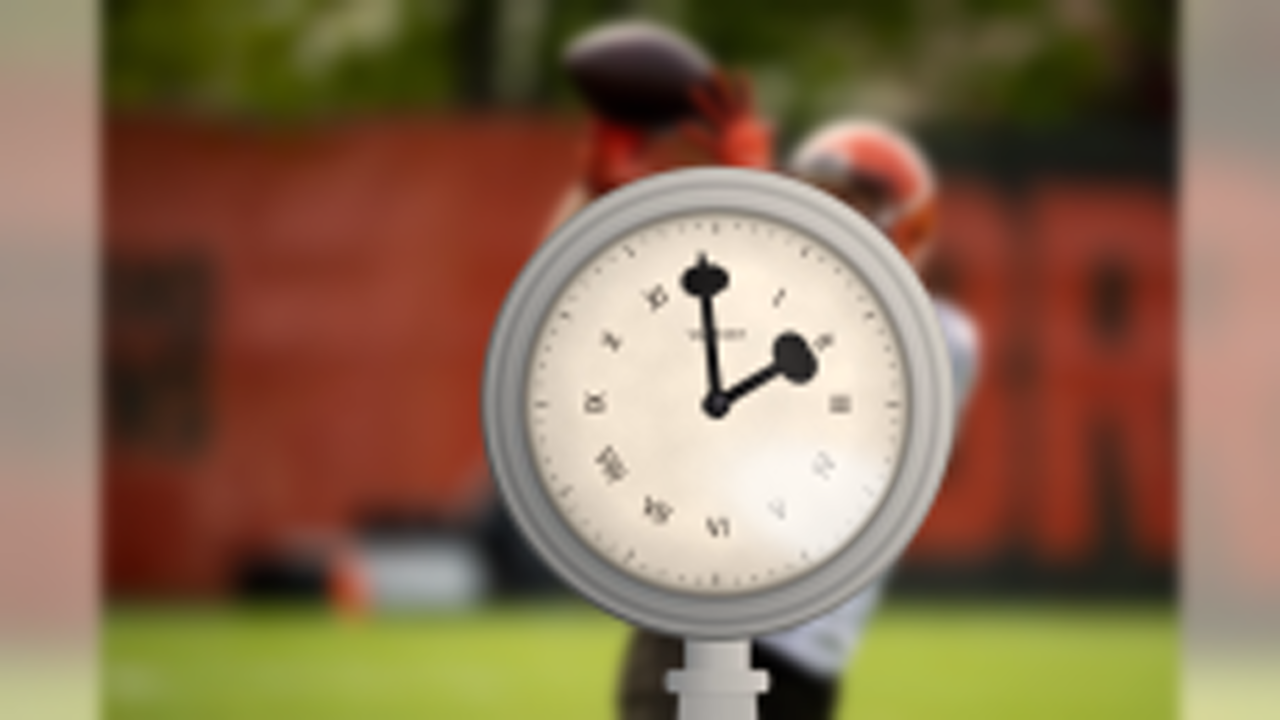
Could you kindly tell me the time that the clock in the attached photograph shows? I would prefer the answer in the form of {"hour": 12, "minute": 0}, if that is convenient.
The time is {"hour": 1, "minute": 59}
